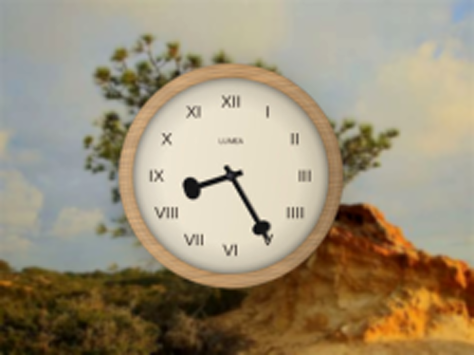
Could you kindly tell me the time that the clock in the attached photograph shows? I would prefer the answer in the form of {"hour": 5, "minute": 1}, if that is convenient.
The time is {"hour": 8, "minute": 25}
